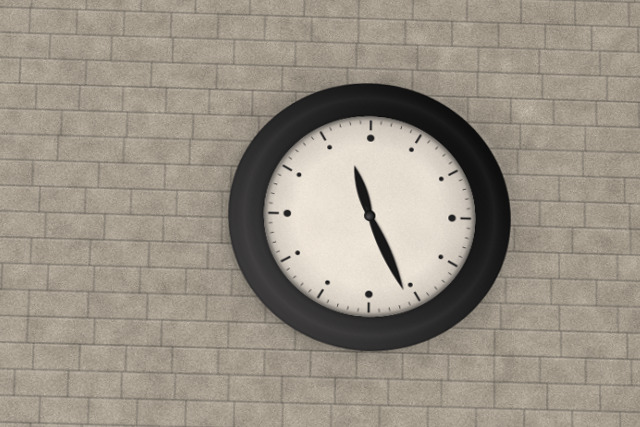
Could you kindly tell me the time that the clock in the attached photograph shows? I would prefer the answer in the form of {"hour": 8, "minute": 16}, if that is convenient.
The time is {"hour": 11, "minute": 26}
